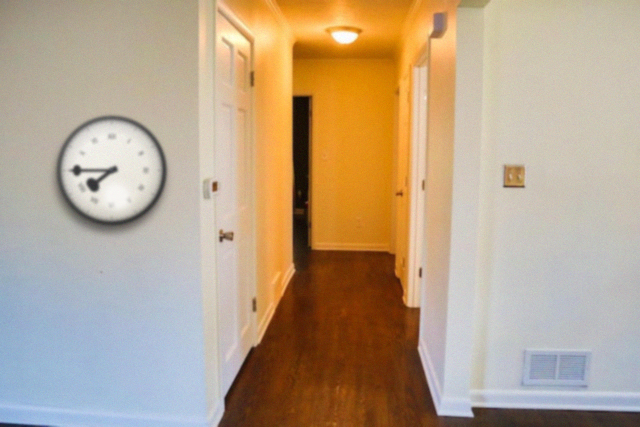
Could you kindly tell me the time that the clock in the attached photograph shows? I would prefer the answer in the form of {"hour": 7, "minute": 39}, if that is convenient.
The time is {"hour": 7, "minute": 45}
